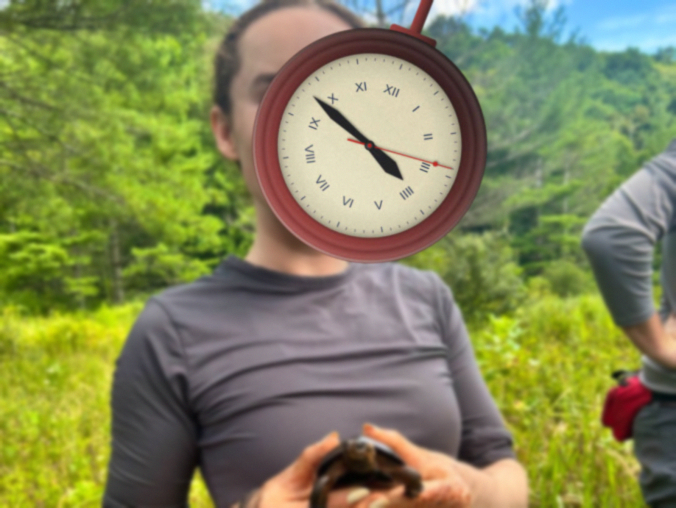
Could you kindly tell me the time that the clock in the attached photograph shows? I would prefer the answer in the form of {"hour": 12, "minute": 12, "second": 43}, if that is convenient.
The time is {"hour": 3, "minute": 48, "second": 14}
